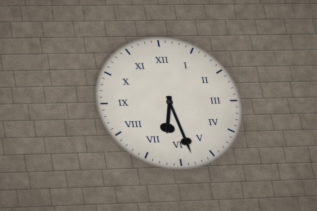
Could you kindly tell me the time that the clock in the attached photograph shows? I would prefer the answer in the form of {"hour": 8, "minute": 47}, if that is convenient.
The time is {"hour": 6, "minute": 28}
